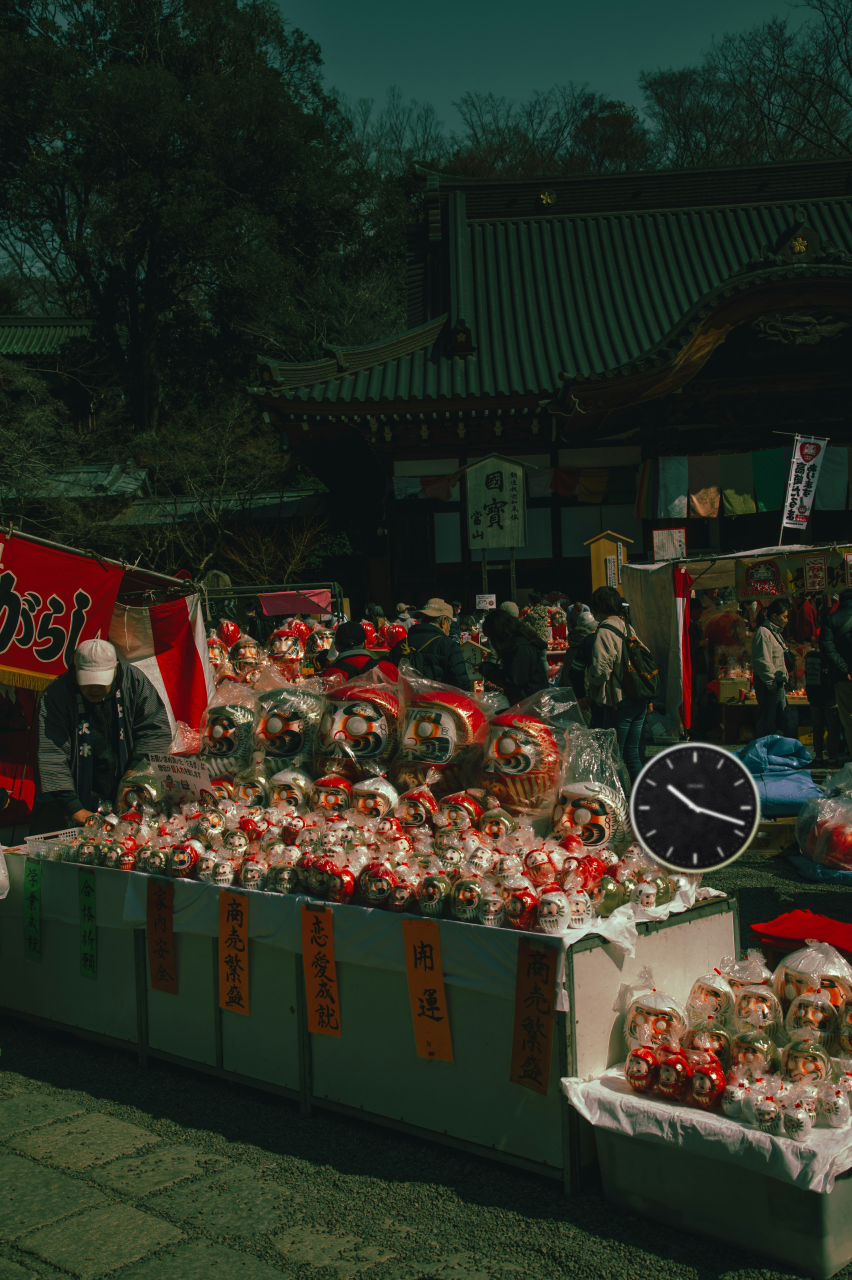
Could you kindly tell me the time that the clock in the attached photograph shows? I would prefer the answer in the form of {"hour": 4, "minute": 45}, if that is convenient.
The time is {"hour": 10, "minute": 18}
